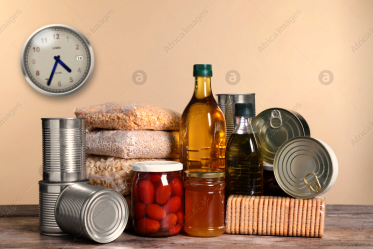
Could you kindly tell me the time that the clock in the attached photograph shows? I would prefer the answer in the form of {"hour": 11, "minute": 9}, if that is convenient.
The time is {"hour": 4, "minute": 34}
